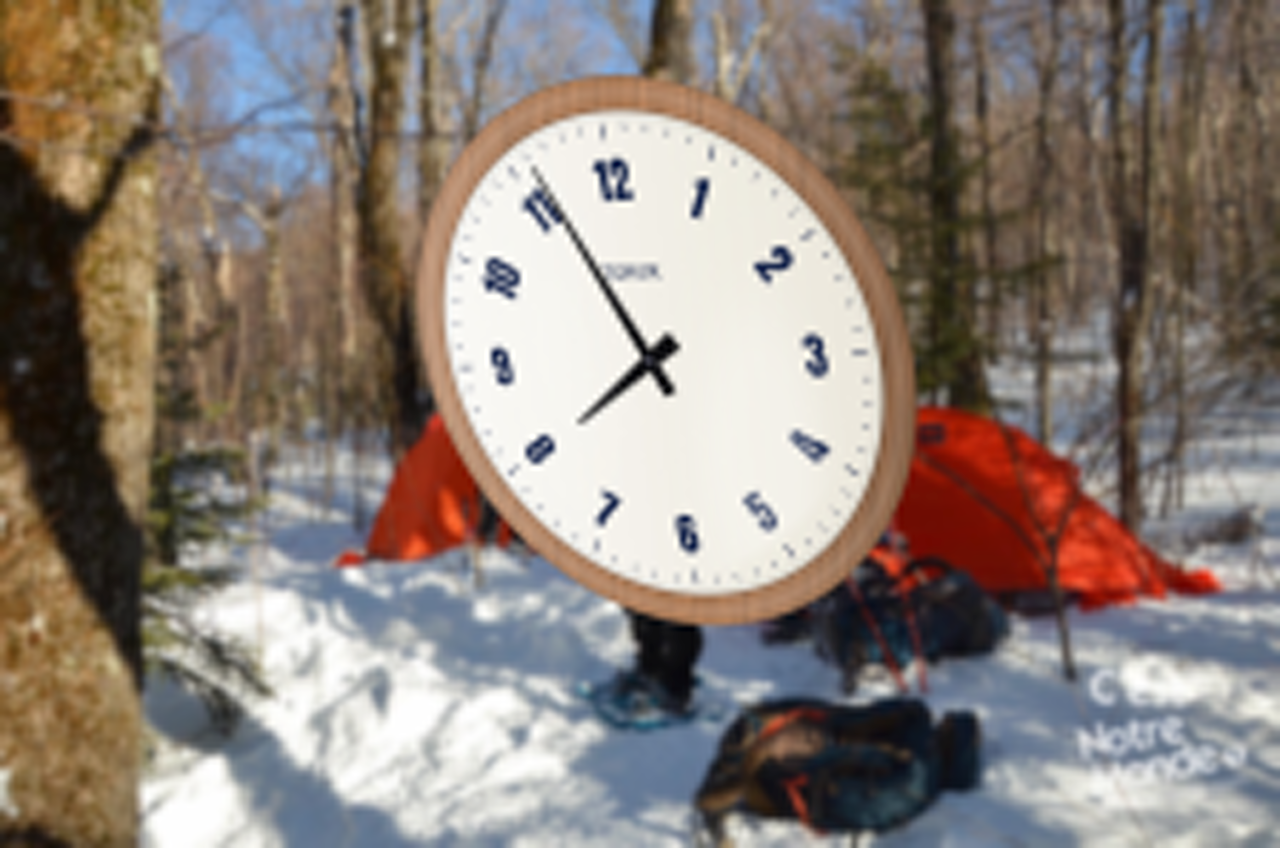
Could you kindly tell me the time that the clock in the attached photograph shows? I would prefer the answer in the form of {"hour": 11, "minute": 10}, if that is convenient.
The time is {"hour": 7, "minute": 56}
